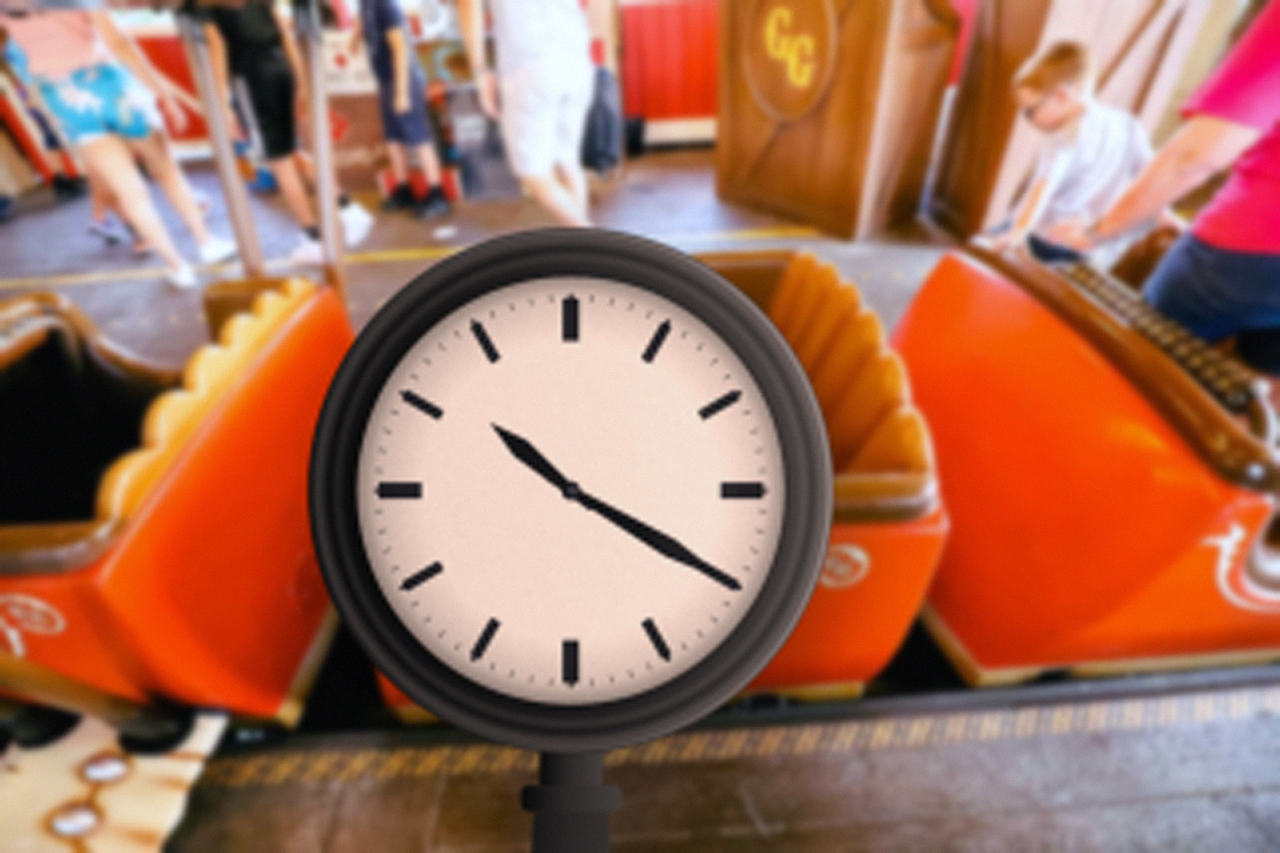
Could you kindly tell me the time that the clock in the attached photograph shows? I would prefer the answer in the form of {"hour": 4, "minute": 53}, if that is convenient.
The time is {"hour": 10, "minute": 20}
